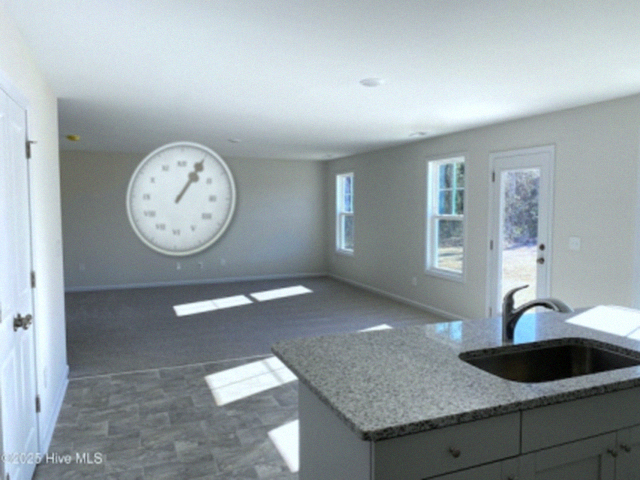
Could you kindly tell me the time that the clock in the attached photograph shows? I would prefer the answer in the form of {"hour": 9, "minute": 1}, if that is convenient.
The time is {"hour": 1, "minute": 5}
